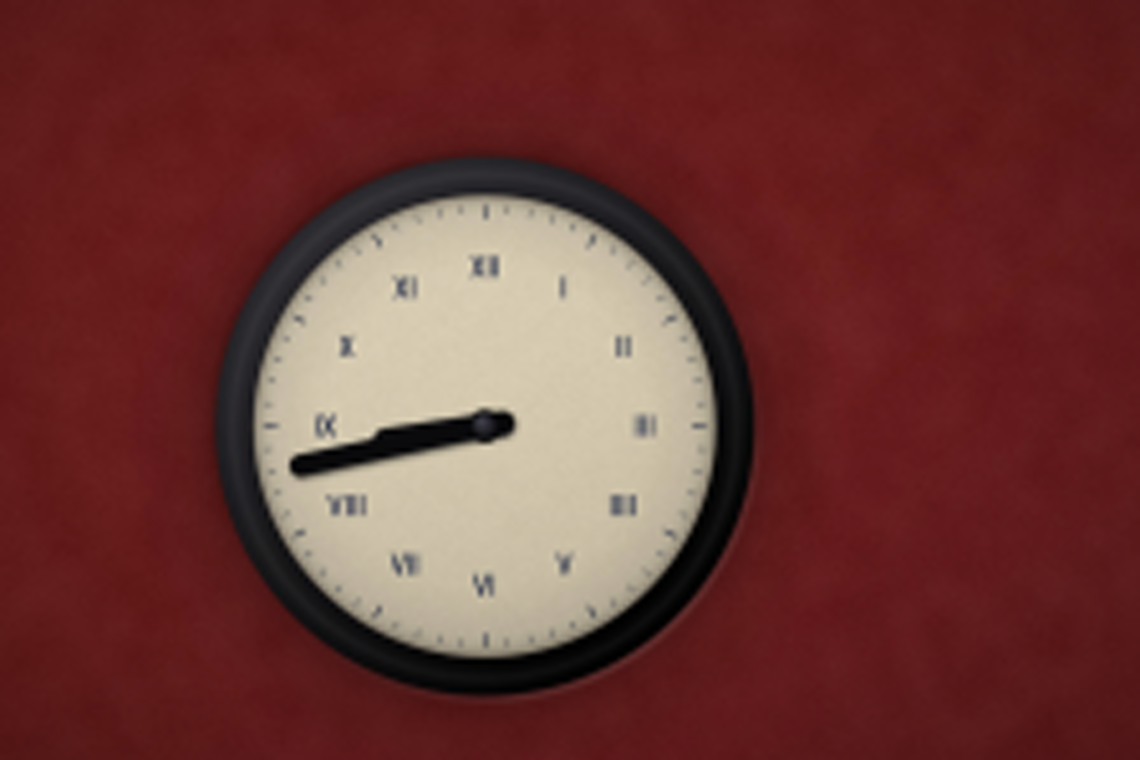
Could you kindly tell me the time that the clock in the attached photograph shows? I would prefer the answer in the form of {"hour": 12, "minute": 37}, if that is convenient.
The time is {"hour": 8, "minute": 43}
